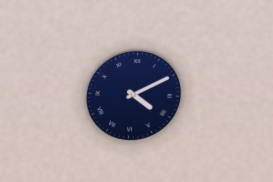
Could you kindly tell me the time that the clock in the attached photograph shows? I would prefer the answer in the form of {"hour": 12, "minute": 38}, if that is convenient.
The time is {"hour": 4, "minute": 10}
